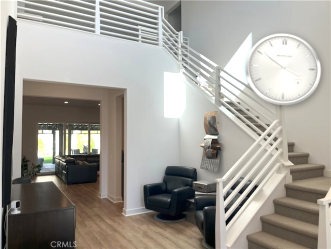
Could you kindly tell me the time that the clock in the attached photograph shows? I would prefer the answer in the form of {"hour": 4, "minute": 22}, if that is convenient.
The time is {"hour": 3, "minute": 51}
